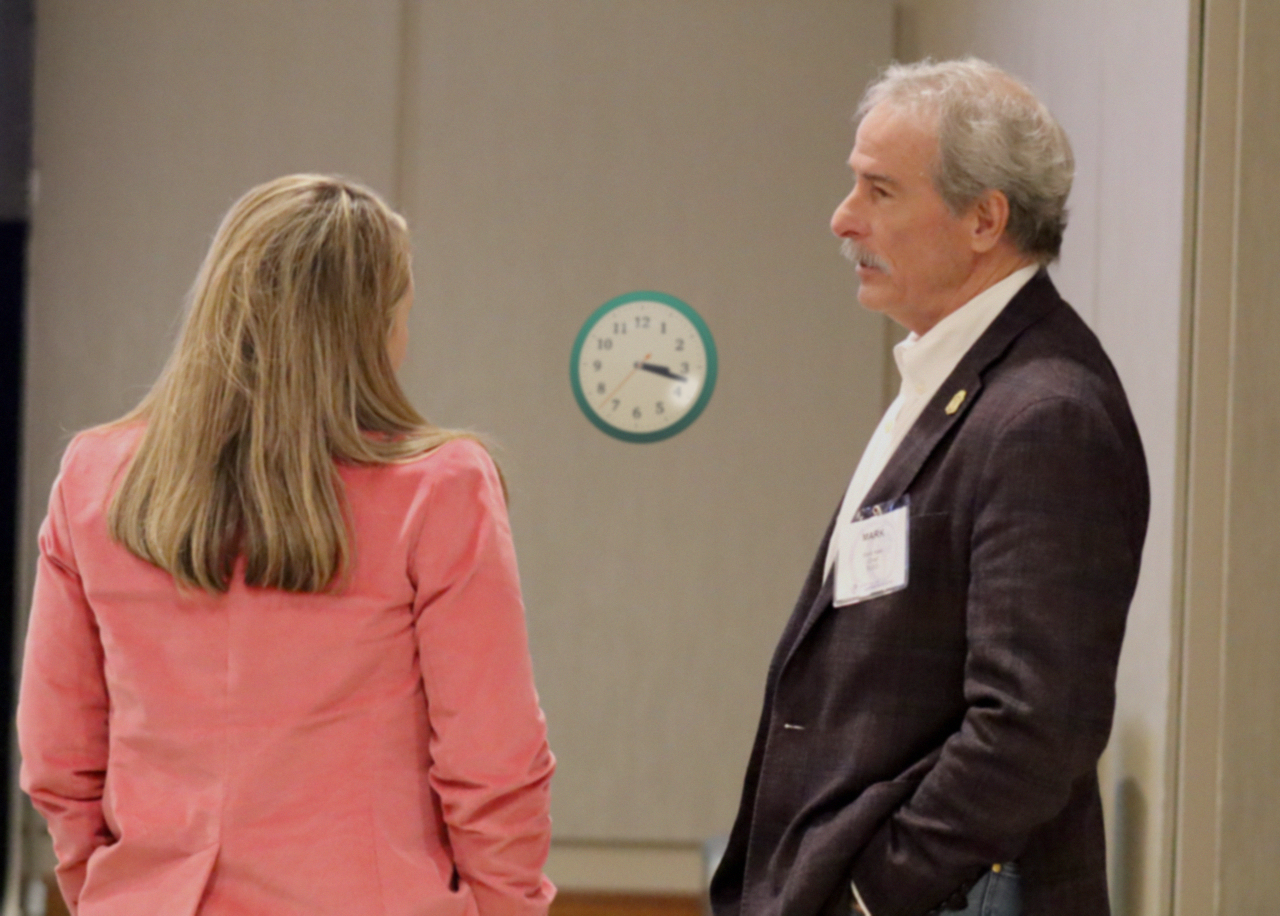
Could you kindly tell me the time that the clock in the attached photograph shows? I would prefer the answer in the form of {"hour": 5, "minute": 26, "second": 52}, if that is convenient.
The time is {"hour": 3, "minute": 17, "second": 37}
